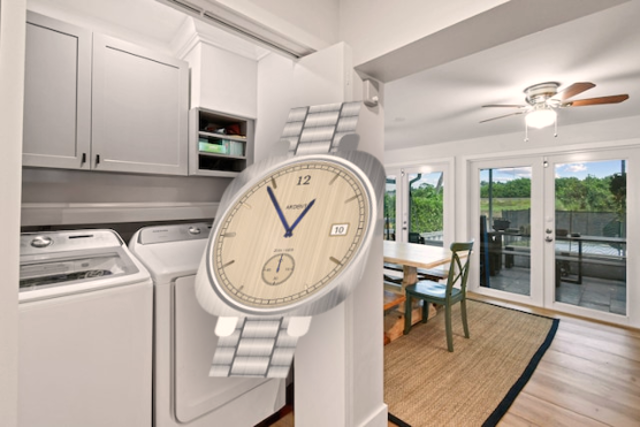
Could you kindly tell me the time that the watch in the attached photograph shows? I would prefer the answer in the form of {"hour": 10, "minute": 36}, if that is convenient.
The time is {"hour": 12, "minute": 54}
